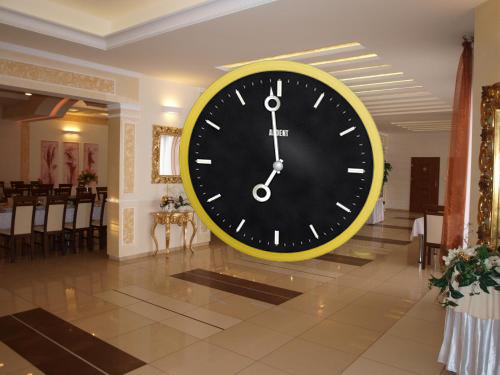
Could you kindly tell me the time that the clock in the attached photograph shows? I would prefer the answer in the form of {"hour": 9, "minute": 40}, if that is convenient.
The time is {"hour": 6, "minute": 59}
